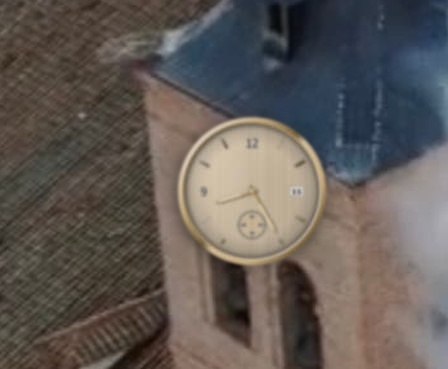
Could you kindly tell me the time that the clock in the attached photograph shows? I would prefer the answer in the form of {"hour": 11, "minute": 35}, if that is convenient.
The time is {"hour": 8, "minute": 25}
